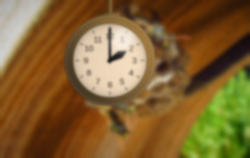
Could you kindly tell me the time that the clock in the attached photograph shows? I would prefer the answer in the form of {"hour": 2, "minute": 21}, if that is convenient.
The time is {"hour": 2, "minute": 0}
